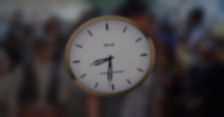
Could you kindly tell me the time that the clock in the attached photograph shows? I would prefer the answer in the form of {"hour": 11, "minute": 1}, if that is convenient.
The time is {"hour": 8, "minute": 31}
